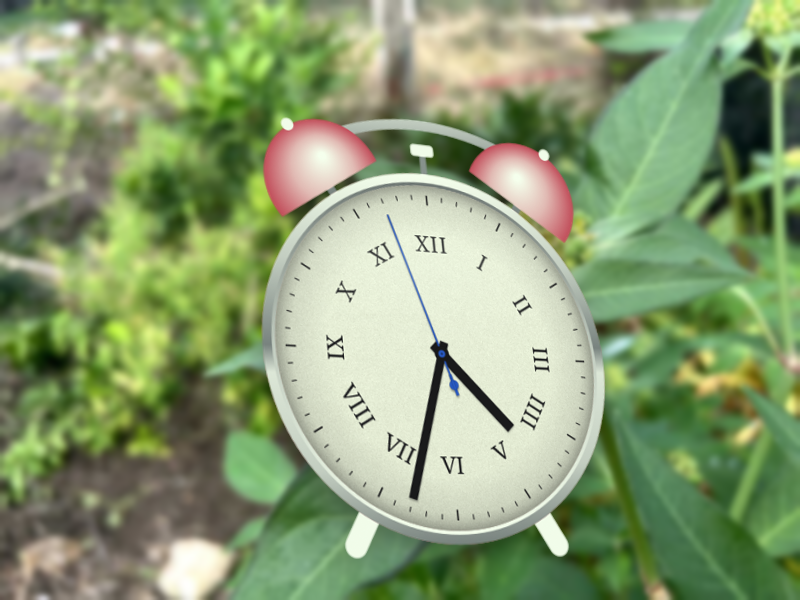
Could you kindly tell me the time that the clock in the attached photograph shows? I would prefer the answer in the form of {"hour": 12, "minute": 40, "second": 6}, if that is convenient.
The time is {"hour": 4, "minute": 32, "second": 57}
